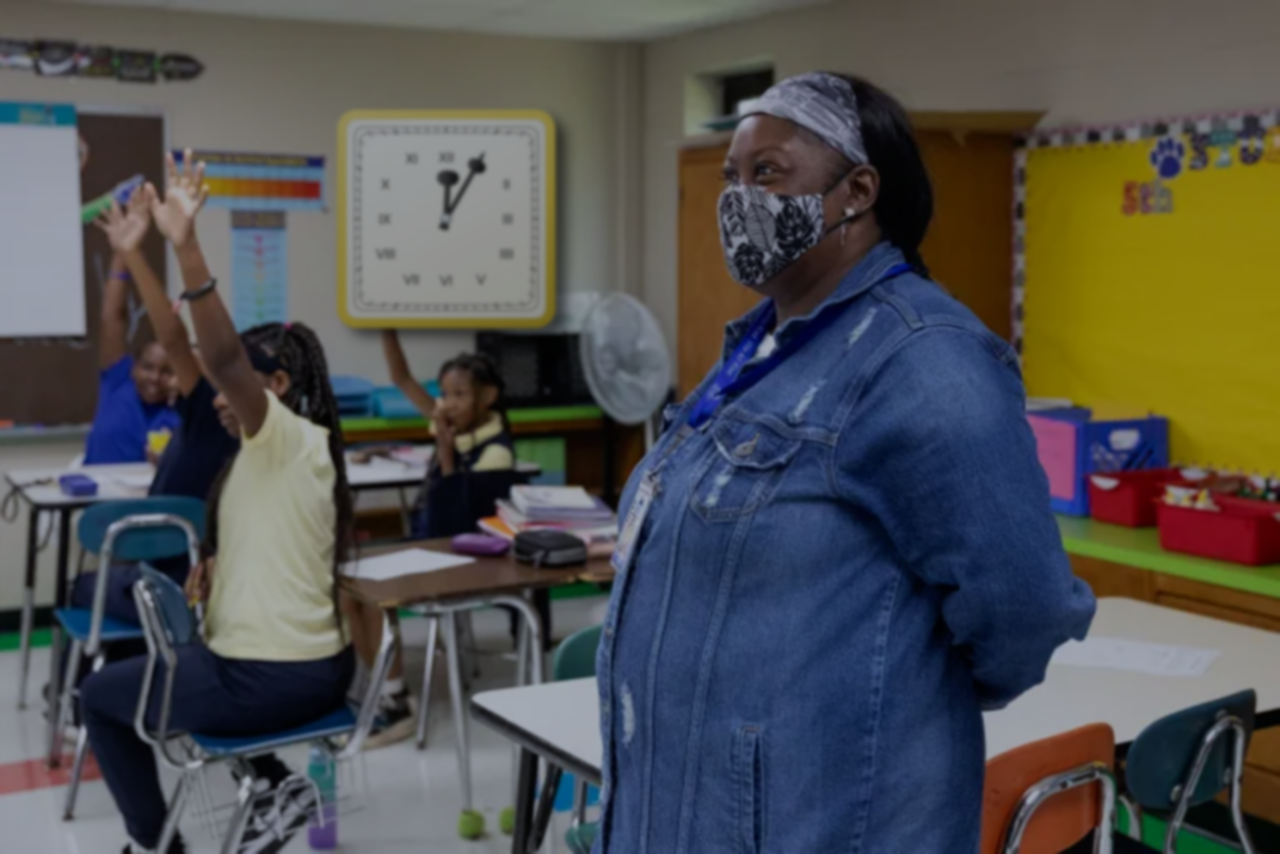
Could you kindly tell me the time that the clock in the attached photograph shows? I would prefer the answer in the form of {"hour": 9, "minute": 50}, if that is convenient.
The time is {"hour": 12, "minute": 5}
